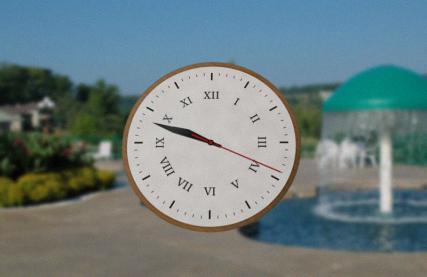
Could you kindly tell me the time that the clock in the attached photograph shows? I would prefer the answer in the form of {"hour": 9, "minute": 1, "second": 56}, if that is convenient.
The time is {"hour": 9, "minute": 48, "second": 19}
